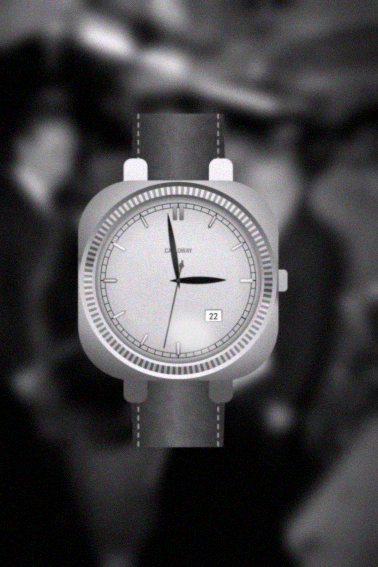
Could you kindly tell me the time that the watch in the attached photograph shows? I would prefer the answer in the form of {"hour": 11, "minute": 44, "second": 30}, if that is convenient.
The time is {"hour": 2, "minute": 58, "second": 32}
